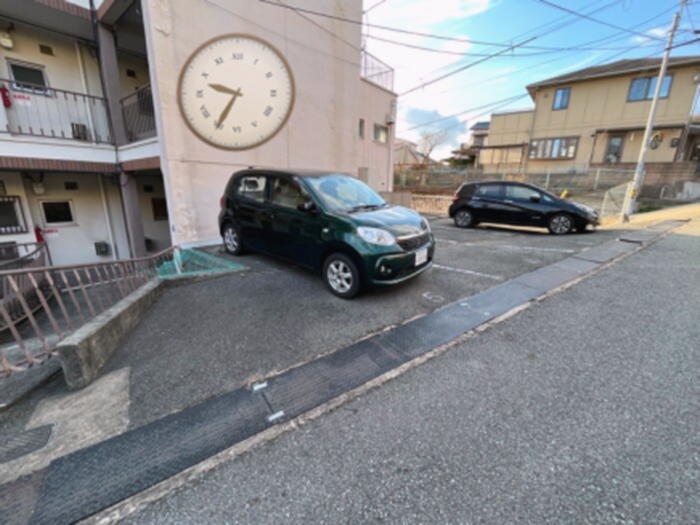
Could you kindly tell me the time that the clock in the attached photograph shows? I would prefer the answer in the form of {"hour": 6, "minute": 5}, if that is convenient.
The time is {"hour": 9, "minute": 35}
